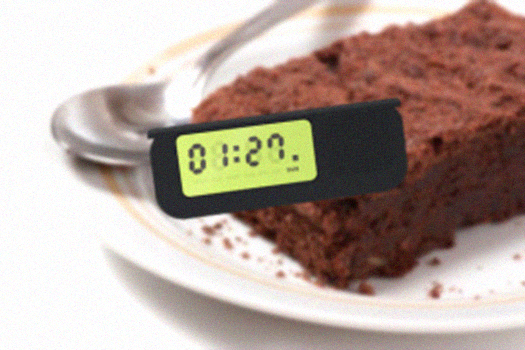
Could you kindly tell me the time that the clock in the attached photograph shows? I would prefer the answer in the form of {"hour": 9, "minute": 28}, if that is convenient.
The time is {"hour": 1, "minute": 27}
